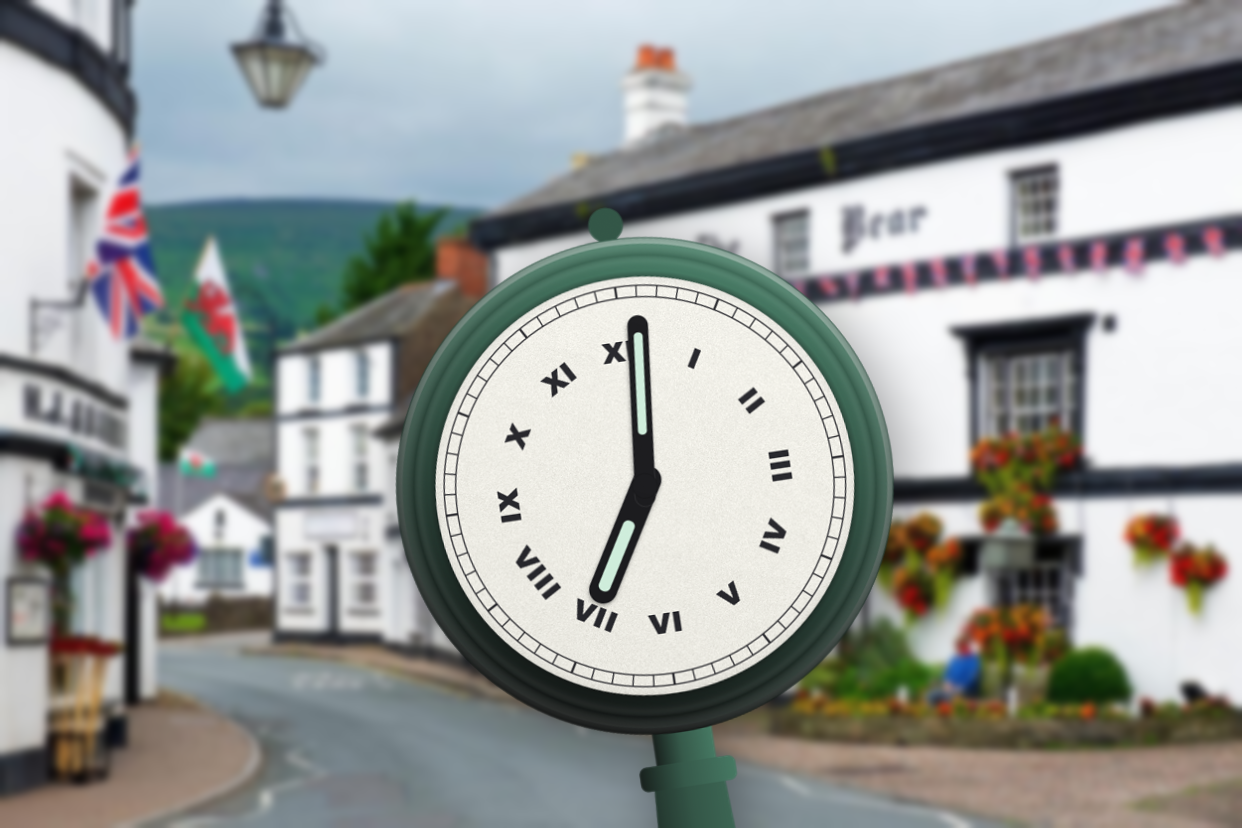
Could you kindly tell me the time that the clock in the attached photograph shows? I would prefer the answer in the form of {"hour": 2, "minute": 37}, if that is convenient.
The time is {"hour": 7, "minute": 1}
